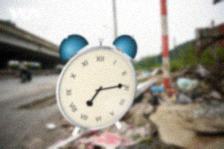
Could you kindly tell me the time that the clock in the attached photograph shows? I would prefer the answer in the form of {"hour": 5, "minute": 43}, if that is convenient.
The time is {"hour": 7, "minute": 14}
